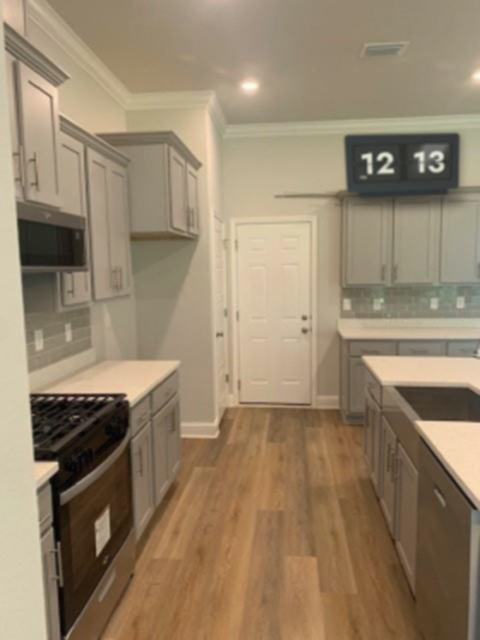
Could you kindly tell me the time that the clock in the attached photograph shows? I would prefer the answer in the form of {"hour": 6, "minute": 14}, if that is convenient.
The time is {"hour": 12, "minute": 13}
